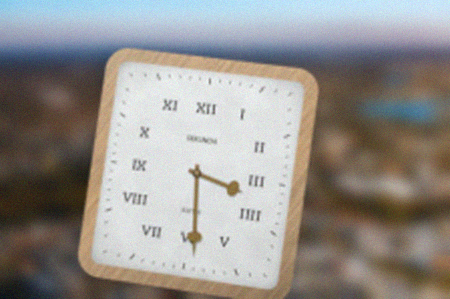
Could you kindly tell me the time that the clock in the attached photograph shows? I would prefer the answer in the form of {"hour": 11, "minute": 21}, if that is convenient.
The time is {"hour": 3, "minute": 29}
